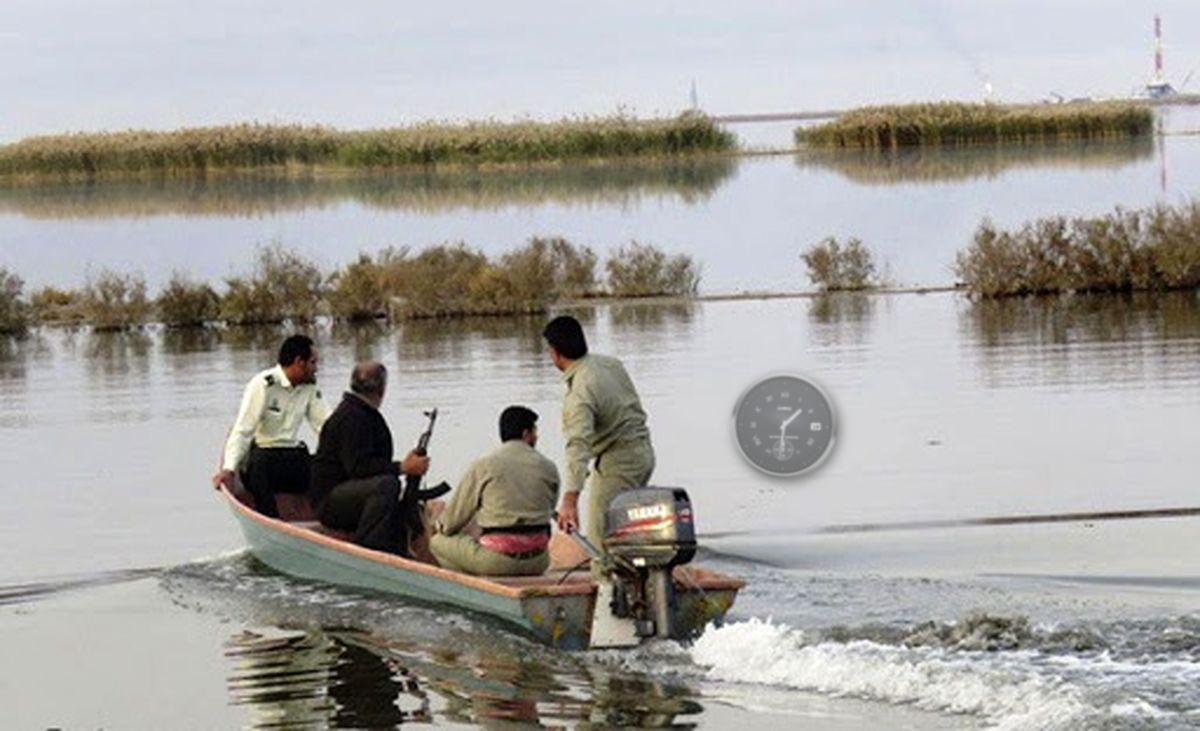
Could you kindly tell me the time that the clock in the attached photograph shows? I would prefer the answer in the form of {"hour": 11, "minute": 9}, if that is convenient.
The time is {"hour": 1, "minute": 31}
